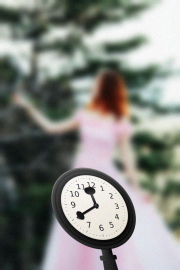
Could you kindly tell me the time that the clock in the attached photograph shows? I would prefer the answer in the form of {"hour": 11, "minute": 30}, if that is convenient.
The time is {"hour": 11, "minute": 40}
